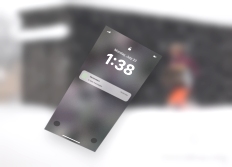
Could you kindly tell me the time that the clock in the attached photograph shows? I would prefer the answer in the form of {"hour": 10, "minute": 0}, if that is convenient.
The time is {"hour": 1, "minute": 38}
